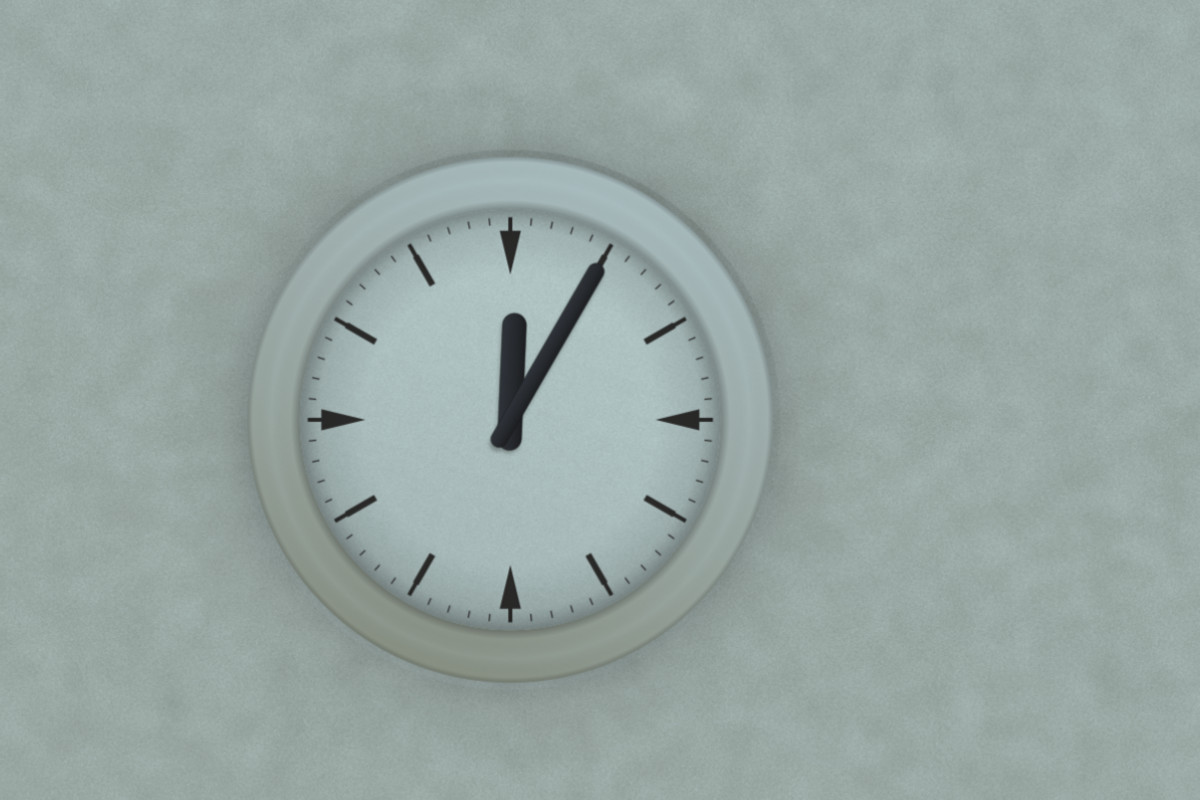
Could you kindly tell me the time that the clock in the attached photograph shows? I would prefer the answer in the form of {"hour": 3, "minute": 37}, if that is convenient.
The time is {"hour": 12, "minute": 5}
